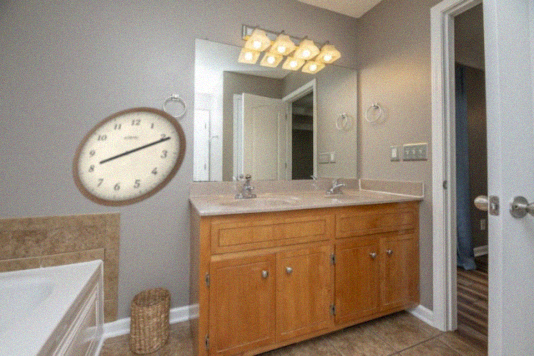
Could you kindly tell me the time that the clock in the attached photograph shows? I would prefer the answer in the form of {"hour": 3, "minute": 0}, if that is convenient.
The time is {"hour": 8, "minute": 11}
